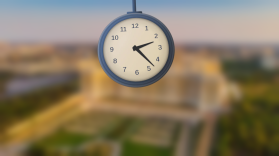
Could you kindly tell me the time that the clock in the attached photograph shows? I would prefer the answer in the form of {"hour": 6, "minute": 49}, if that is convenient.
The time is {"hour": 2, "minute": 23}
